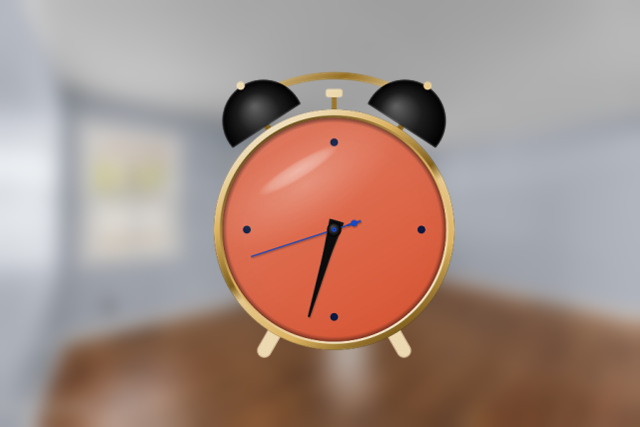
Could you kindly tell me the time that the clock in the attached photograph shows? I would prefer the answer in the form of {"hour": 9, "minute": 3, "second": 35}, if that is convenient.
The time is {"hour": 6, "minute": 32, "second": 42}
